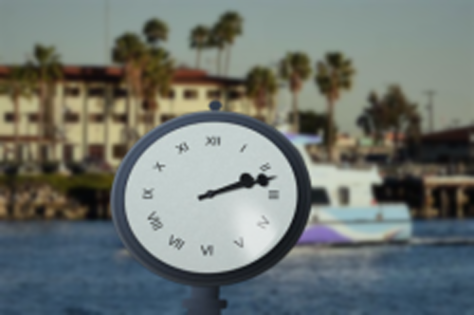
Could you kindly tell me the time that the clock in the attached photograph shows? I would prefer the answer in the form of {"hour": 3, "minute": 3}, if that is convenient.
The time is {"hour": 2, "minute": 12}
